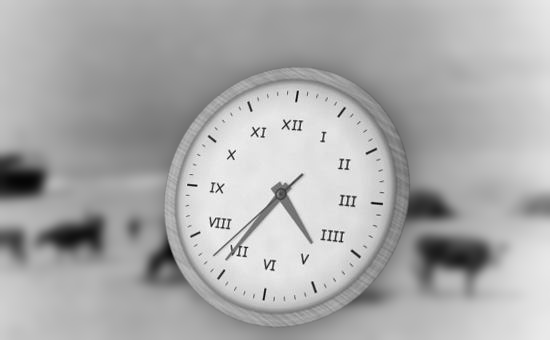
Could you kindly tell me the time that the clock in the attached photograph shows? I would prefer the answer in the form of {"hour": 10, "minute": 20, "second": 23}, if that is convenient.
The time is {"hour": 4, "minute": 35, "second": 37}
